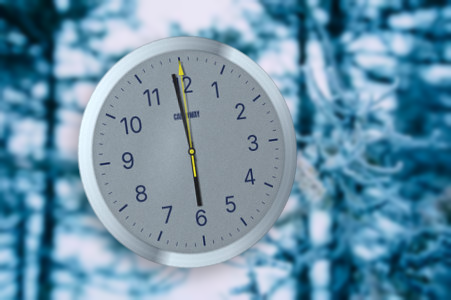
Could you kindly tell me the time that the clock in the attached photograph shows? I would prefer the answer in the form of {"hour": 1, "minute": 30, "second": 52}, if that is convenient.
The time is {"hour": 5, "minute": 59, "second": 0}
